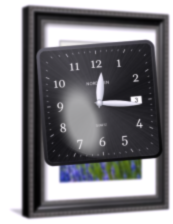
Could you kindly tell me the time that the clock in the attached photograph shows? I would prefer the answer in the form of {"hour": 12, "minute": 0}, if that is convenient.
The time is {"hour": 12, "minute": 16}
